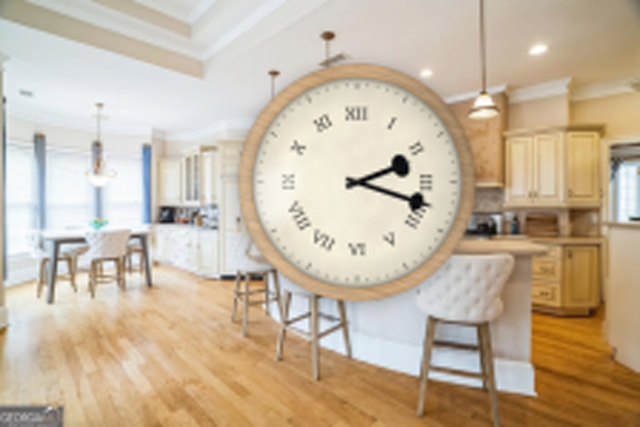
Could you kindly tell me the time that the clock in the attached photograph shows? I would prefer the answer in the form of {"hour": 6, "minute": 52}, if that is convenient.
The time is {"hour": 2, "minute": 18}
